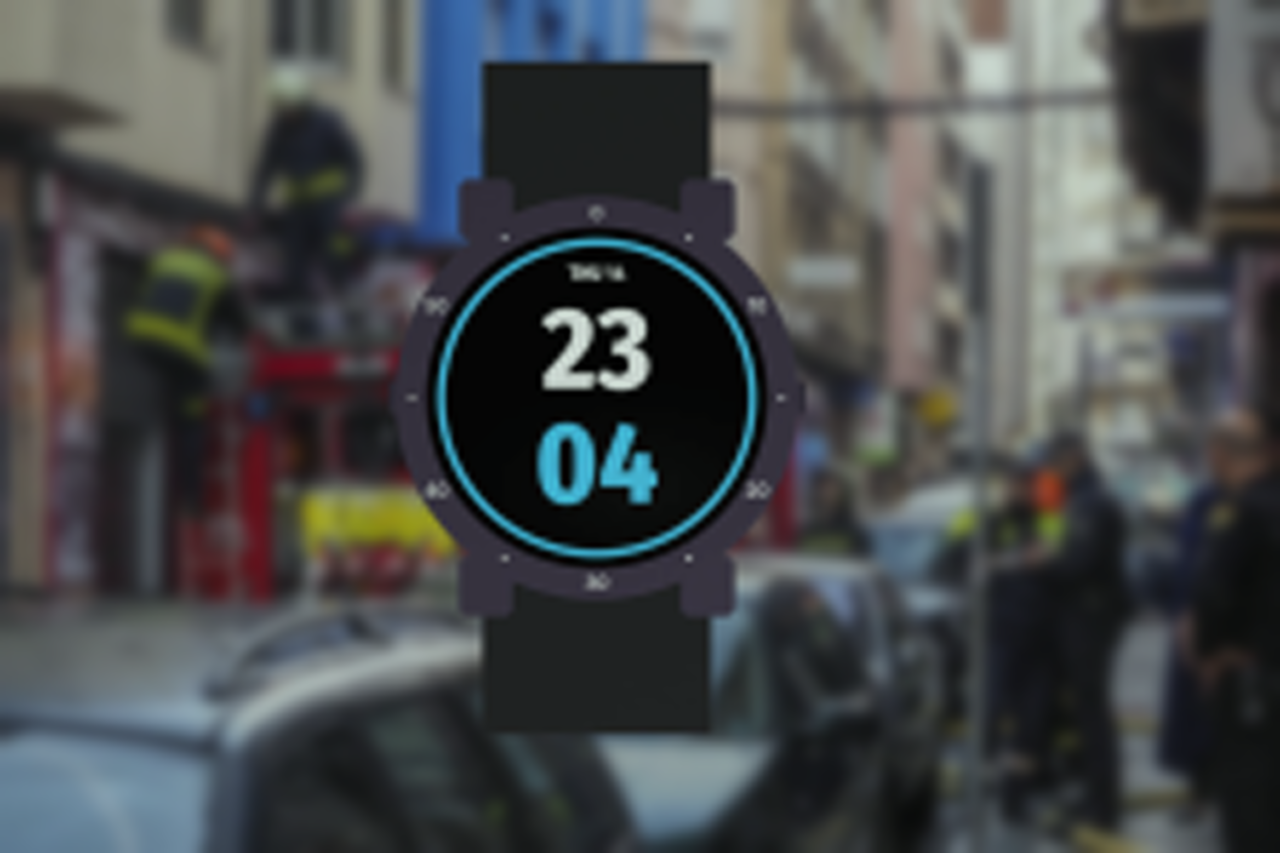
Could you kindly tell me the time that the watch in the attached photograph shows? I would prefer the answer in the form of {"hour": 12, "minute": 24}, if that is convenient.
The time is {"hour": 23, "minute": 4}
